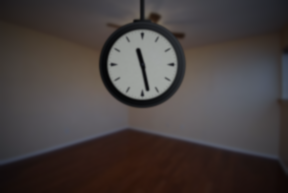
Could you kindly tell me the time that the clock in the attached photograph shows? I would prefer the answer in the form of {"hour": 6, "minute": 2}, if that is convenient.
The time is {"hour": 11, "minute": 28}
